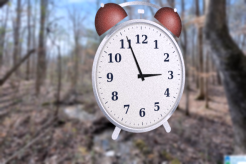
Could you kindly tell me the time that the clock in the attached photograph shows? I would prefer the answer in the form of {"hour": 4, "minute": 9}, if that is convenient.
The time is {"hour": 2, "minute": 56}
